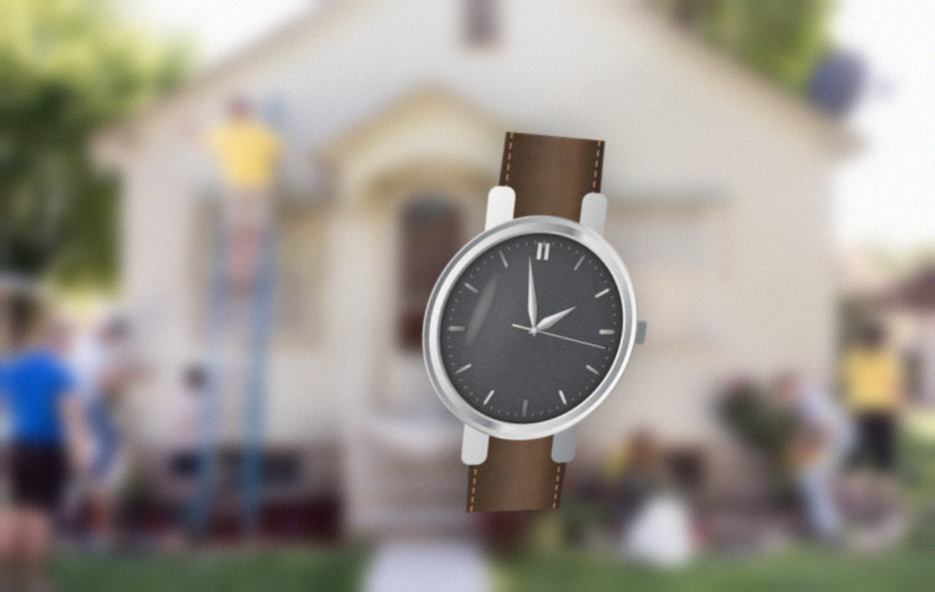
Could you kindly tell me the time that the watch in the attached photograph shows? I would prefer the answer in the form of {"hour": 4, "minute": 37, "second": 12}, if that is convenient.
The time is {"hour": 1, "minute": 58, "second": 17}
